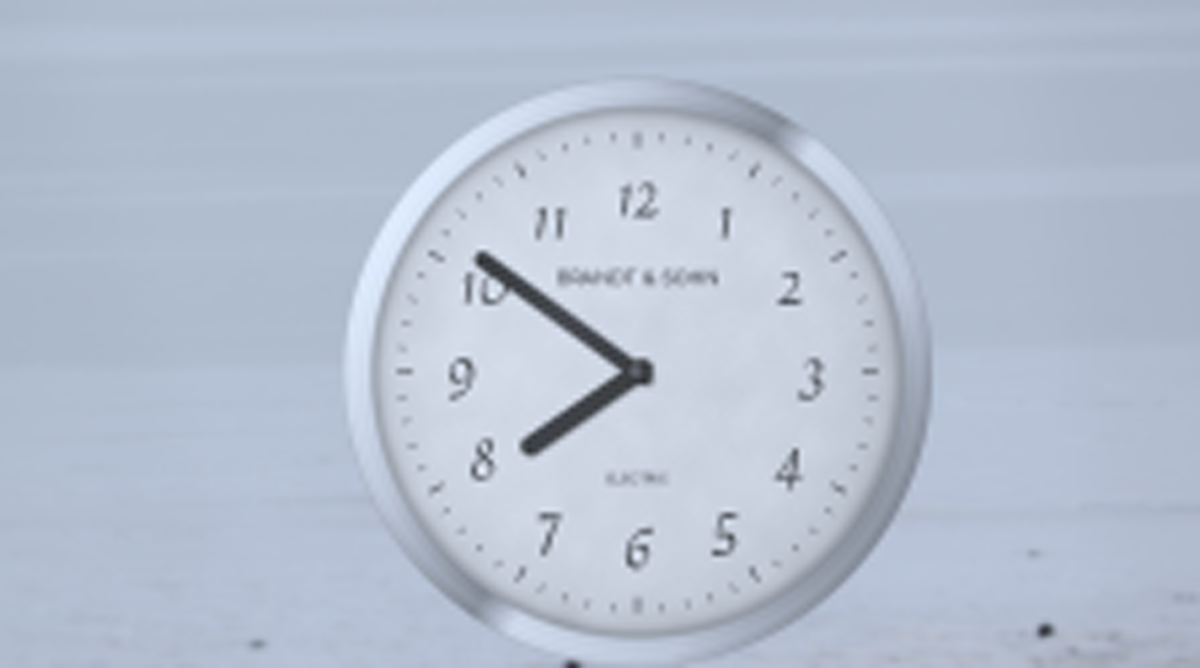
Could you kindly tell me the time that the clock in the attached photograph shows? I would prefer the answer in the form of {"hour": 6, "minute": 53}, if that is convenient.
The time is {"hour": 7, "minute": 51}
